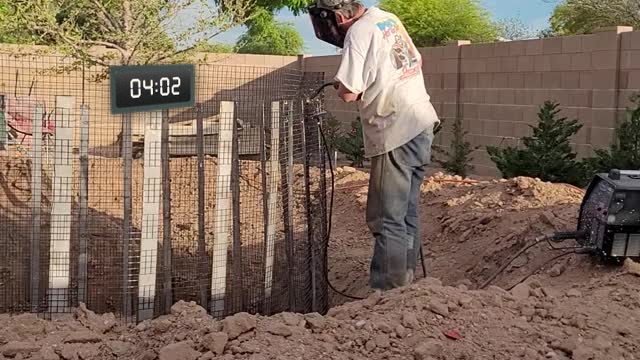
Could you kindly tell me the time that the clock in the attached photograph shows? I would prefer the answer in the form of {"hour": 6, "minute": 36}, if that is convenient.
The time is {"hour": 4, "minute": 2}
